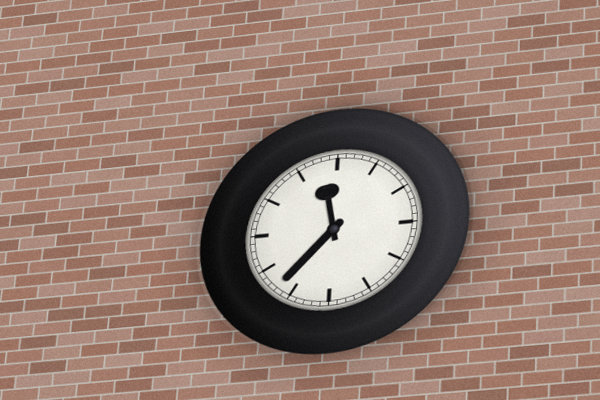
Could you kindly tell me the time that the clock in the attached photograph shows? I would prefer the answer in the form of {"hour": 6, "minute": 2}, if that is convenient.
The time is {"hour": 11, "minute": 37}
